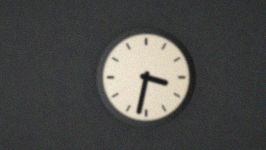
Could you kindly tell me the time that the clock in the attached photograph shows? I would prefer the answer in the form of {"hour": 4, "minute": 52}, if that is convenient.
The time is {"hour": 3, "minute": 32}
